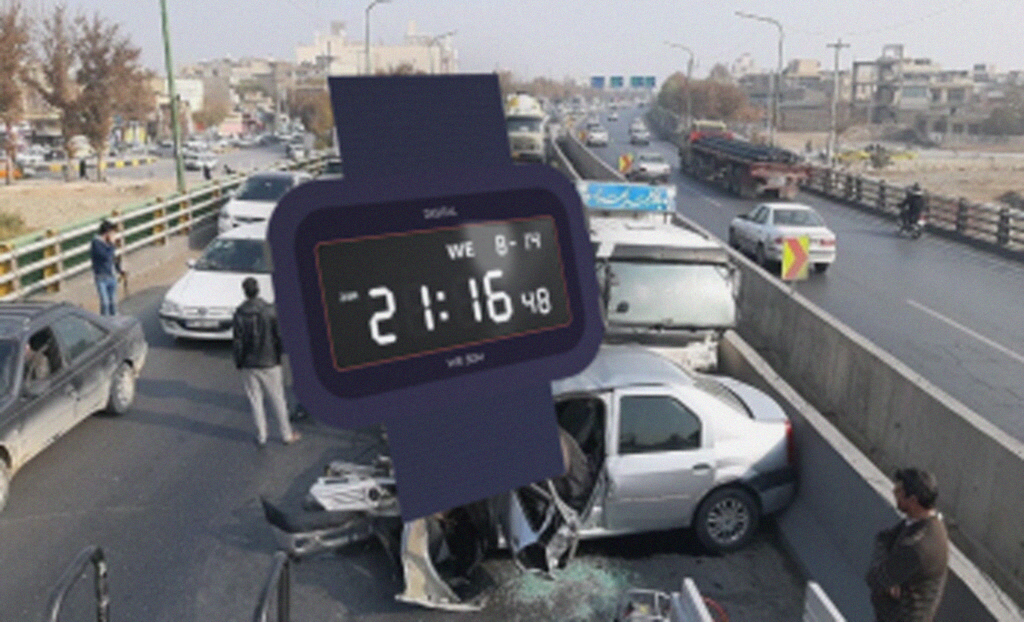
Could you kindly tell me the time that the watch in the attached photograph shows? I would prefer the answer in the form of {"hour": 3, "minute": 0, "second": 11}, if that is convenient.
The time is {"hour": 21, "minute": 16, "second": 48}
